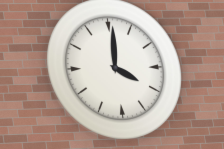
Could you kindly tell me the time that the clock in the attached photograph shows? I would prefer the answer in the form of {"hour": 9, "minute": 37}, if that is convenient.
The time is {"hour": 4, "minute": 1}
